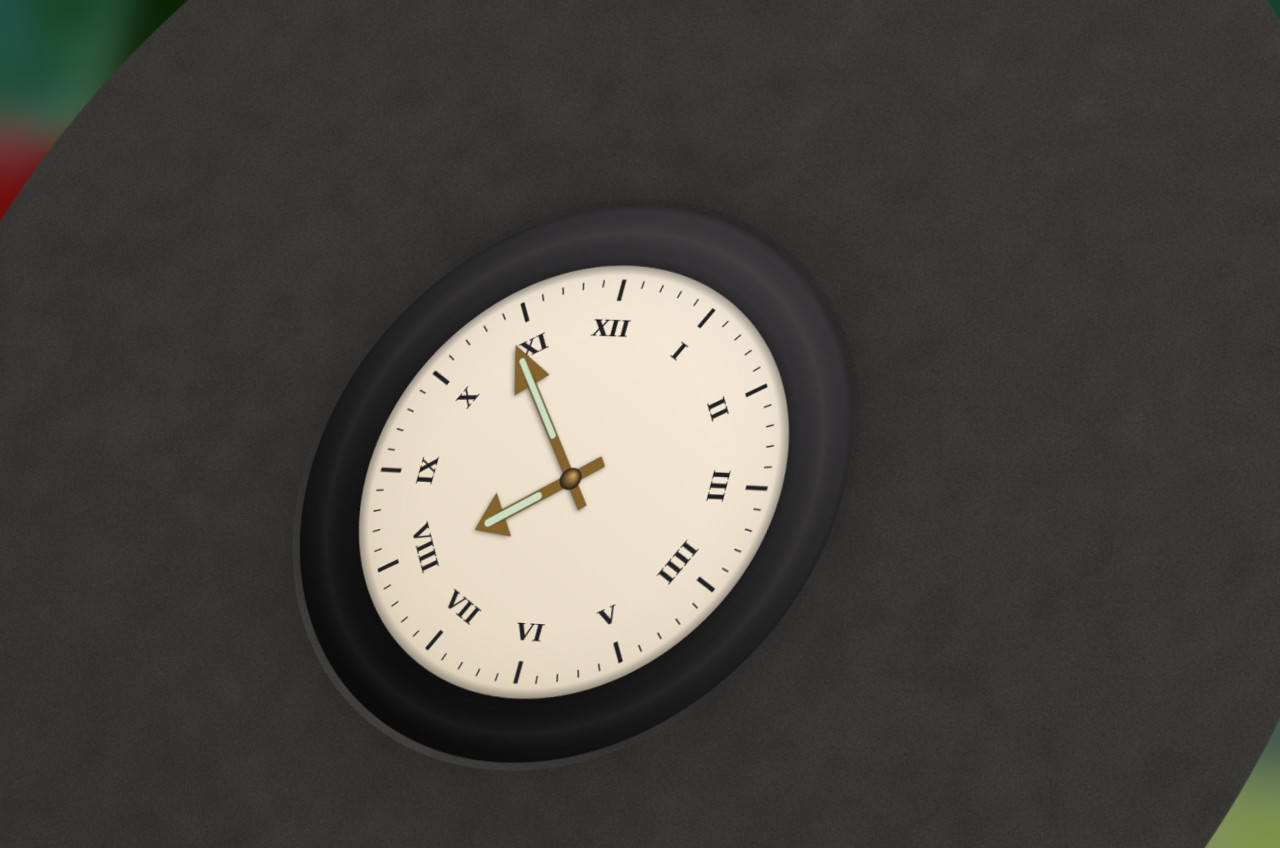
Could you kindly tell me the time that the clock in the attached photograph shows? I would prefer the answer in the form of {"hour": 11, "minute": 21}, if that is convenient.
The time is {"hour": 7, "minute": 54}
